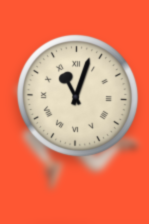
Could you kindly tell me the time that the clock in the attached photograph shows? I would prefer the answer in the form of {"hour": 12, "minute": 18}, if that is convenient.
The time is {"hour": 11, "minute": 3}
